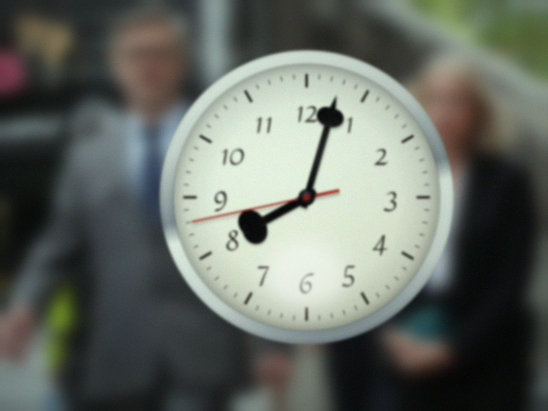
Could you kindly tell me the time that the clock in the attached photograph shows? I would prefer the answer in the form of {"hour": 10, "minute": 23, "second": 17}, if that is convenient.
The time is {"hour": 8, "minute": 2, "second": 43}
